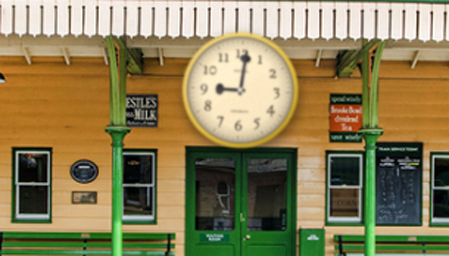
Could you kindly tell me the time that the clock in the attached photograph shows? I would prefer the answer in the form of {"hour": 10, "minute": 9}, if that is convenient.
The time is {"hour": 9, "minute": 1}
